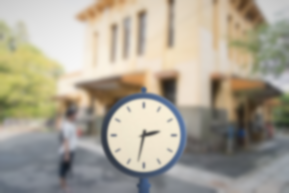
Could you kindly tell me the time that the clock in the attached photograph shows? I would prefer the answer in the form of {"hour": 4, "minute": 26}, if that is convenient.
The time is {"hour": 2, "minute": 32}
